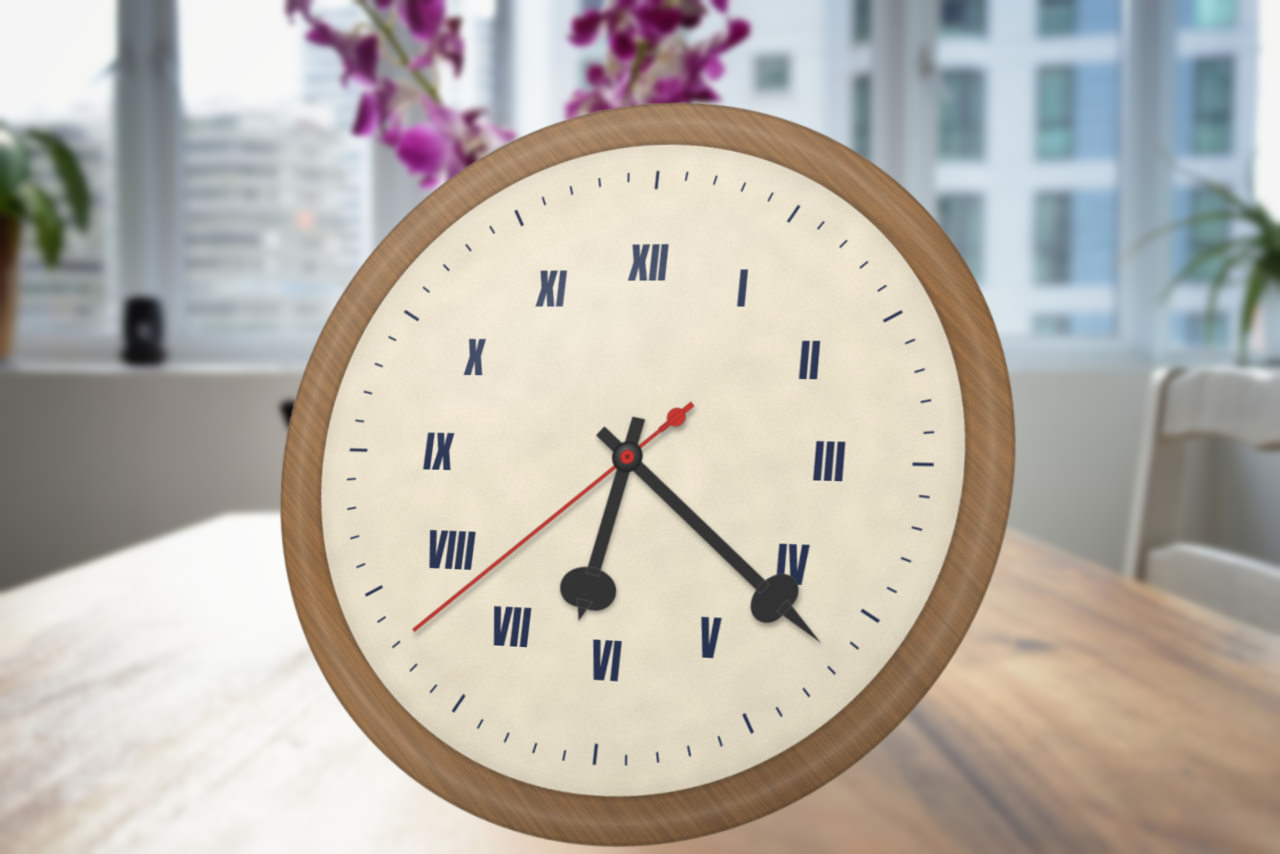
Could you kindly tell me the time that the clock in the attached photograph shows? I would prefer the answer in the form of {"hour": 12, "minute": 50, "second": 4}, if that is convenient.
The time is {"hour": 6, "minute": 21, "second": 38}
